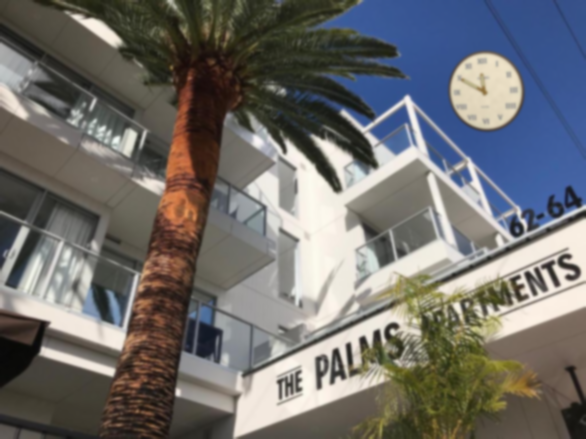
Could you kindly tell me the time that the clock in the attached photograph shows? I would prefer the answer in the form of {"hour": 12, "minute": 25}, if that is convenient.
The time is {"hour": 11, "minute": 50}
